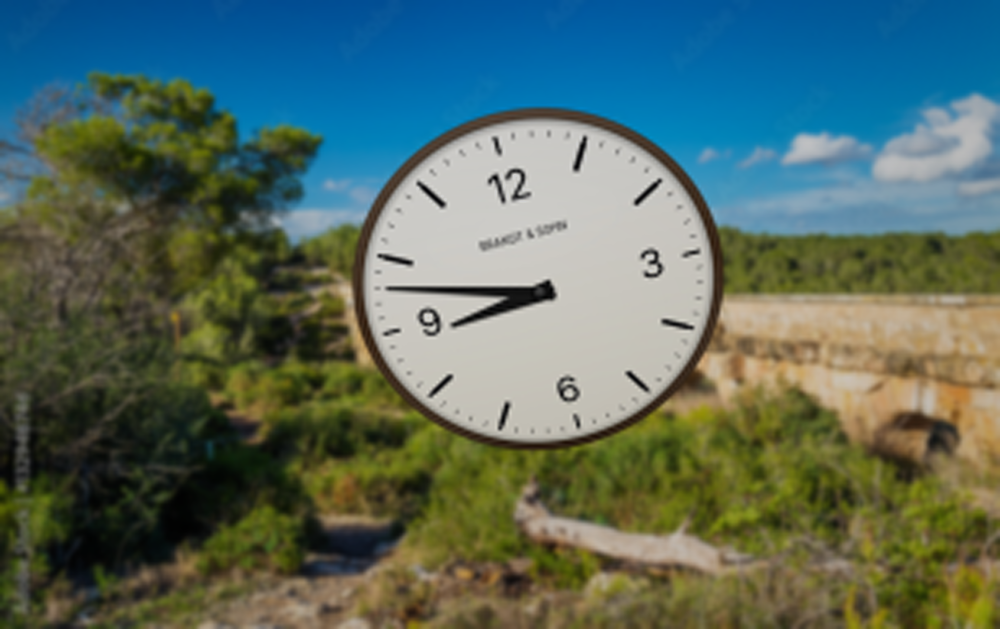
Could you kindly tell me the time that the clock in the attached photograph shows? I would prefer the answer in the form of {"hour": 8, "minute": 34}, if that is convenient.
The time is {"hour": 8, "minute": 48}
